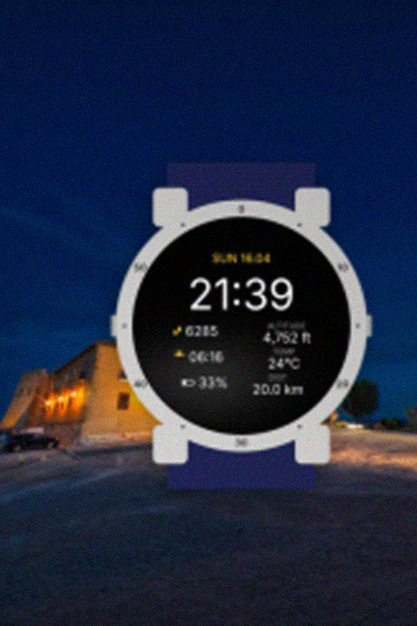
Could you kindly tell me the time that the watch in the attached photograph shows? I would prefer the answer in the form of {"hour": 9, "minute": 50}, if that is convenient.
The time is {"hour": 21, "minute": 39}
